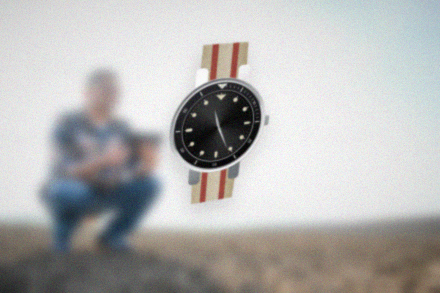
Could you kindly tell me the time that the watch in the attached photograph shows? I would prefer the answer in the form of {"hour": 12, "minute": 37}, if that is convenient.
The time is {"hour": 11, "minute": 26}
